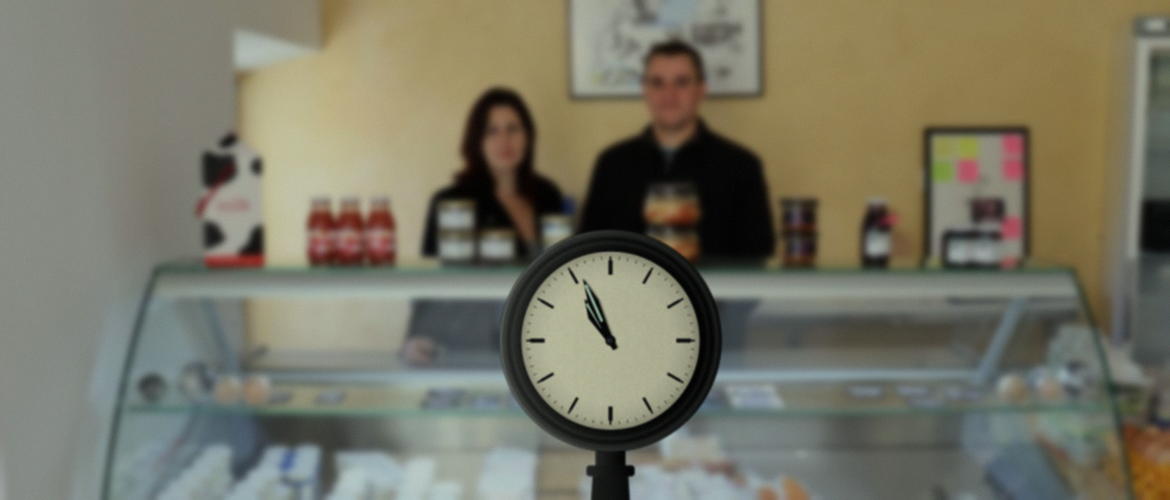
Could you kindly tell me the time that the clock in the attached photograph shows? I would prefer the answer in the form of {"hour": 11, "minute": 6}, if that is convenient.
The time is {"hour": 10, "minute": 56}
